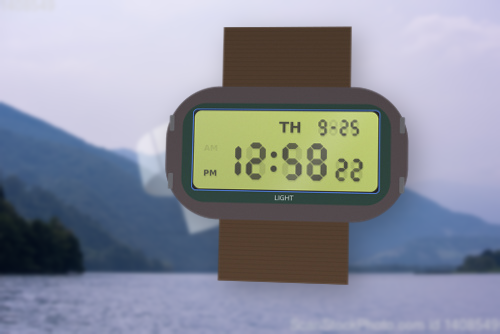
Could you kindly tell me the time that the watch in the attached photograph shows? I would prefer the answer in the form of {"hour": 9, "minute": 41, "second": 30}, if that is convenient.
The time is {"hour": 12, "minute": 58, "second": 22}
